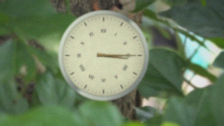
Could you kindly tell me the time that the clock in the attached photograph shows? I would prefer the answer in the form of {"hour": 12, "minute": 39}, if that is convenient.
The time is {"hour": 3, "minute": 15}
